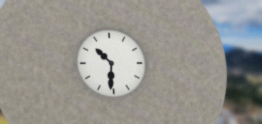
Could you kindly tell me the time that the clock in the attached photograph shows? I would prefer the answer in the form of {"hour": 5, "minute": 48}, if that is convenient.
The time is {"hour": 10, "minute": 31}
